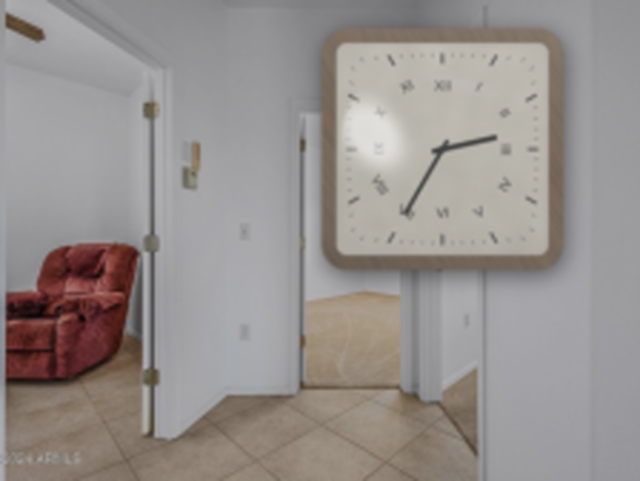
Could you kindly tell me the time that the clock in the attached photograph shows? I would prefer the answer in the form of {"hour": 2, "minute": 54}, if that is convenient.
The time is {"hour": 2, "minute": 35}
